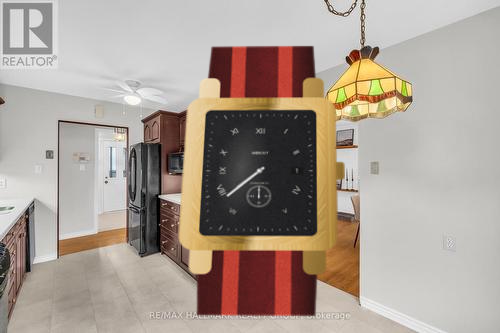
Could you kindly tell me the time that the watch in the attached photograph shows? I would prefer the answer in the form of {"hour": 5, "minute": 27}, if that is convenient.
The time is {"hour": 7, "minute": 38}
